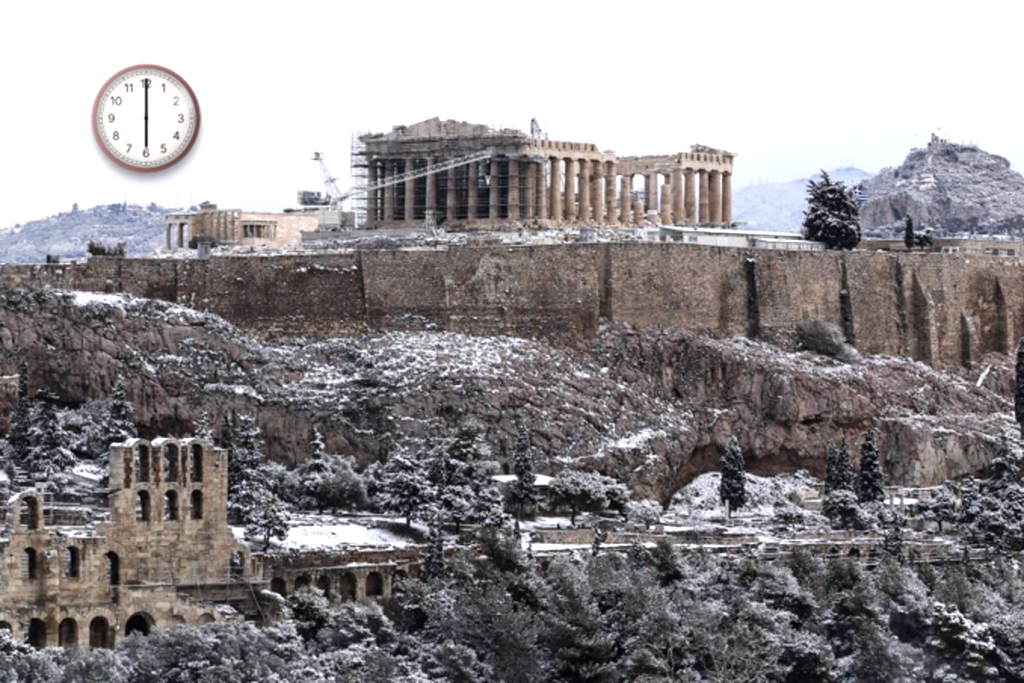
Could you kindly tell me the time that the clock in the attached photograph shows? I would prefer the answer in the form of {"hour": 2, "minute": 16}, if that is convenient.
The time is {"hour": 6, "minute": 0}
